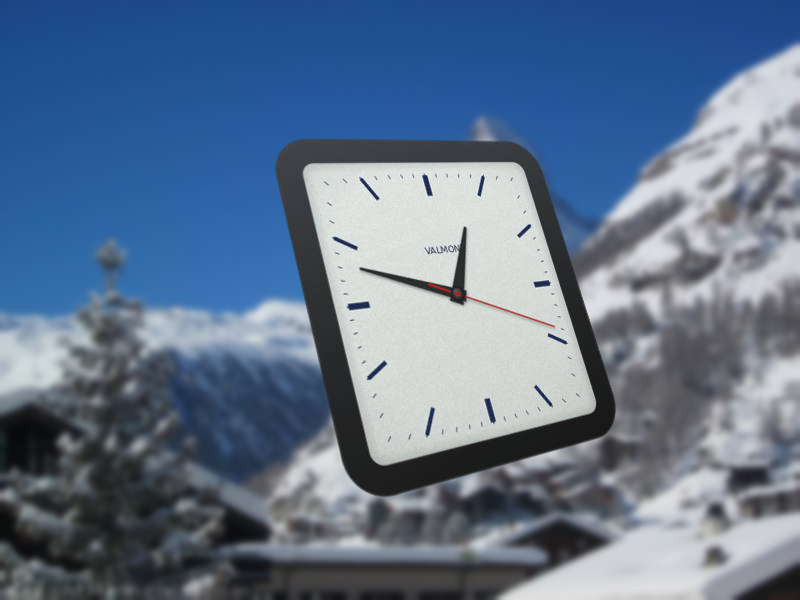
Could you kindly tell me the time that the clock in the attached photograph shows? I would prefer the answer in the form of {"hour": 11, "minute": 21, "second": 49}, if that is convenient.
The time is {"hour": 12, "minute": 48, "second": 19}
